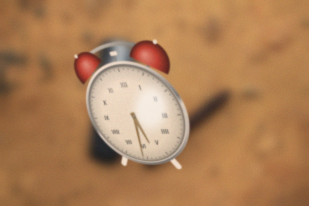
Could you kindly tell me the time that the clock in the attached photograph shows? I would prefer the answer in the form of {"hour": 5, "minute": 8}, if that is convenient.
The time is {"hour": 5, "minute": 31}
